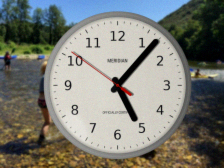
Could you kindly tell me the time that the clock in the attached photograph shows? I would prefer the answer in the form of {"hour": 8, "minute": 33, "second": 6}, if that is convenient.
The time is {"hour": 5, "minute": 6, "second": 51}
